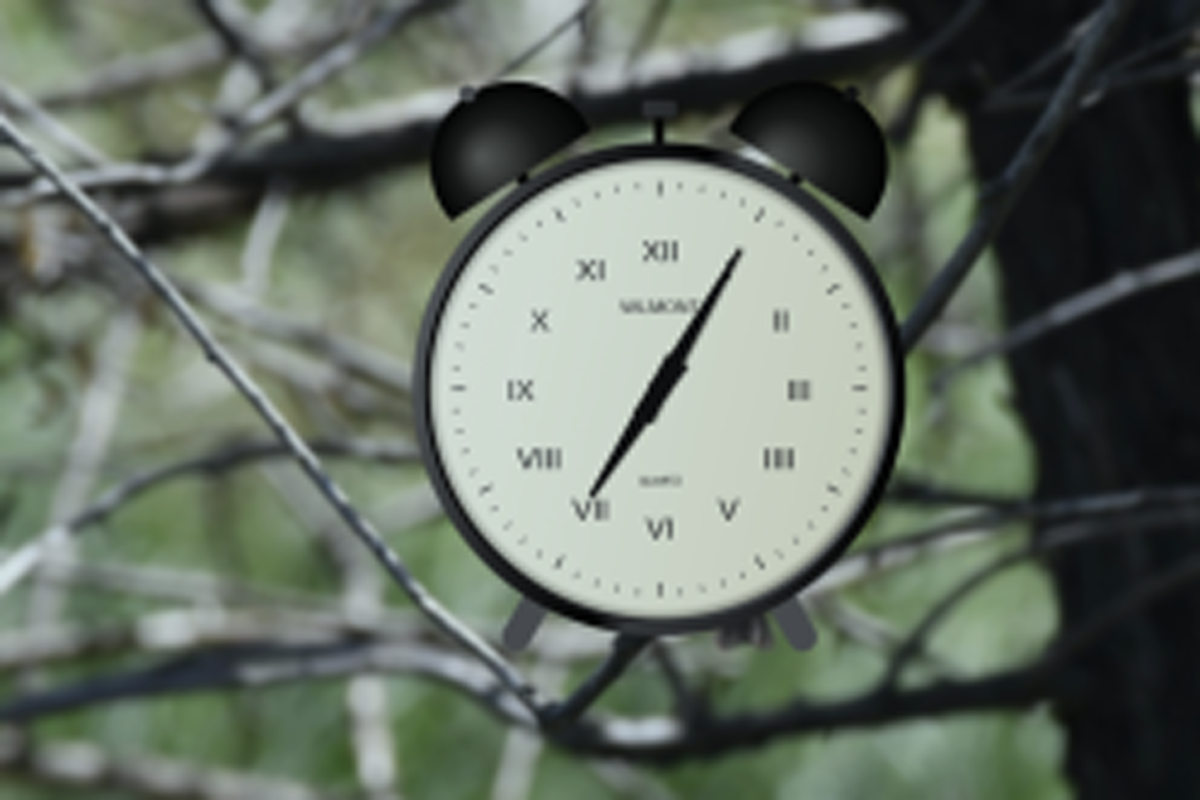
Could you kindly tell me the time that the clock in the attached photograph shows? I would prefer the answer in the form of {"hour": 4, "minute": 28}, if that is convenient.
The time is {"hour": 7, "minute": 5}
